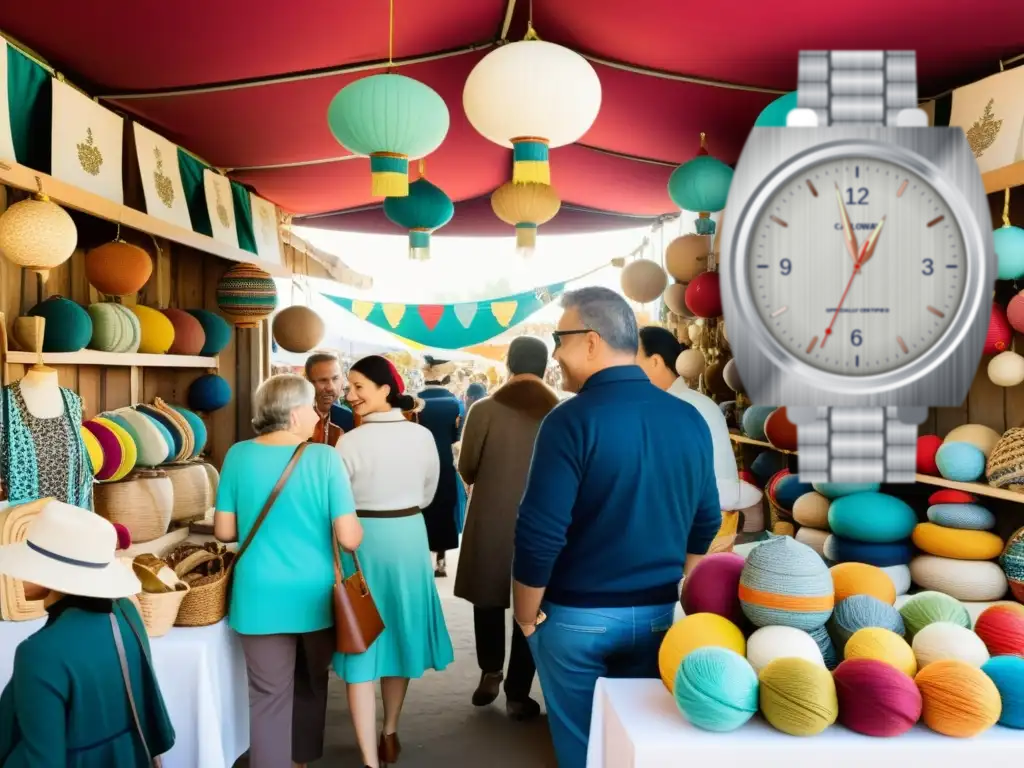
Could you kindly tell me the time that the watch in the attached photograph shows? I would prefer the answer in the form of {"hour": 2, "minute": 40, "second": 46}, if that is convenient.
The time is {"hour": 12, "minute": 57, "second": 34}
